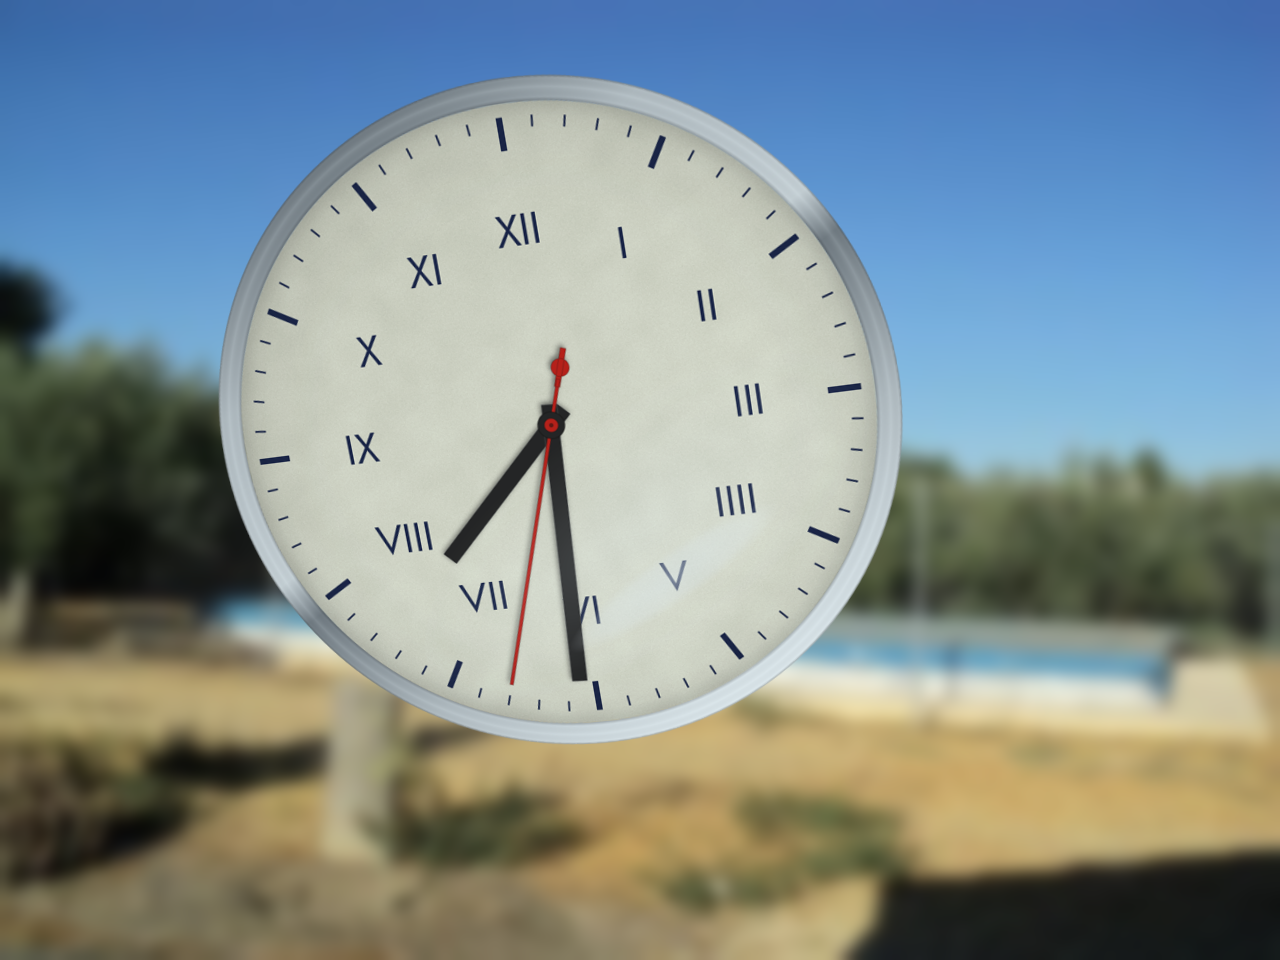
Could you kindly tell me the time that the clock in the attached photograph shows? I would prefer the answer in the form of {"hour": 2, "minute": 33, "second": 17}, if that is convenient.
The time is {"hour": 7, "minute": 30, "second": 33}
